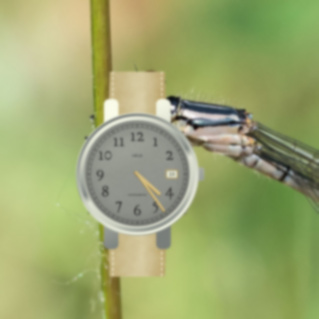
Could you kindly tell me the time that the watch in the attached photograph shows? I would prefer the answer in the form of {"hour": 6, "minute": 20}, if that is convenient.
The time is {"hour": 4, "minute": 24}
